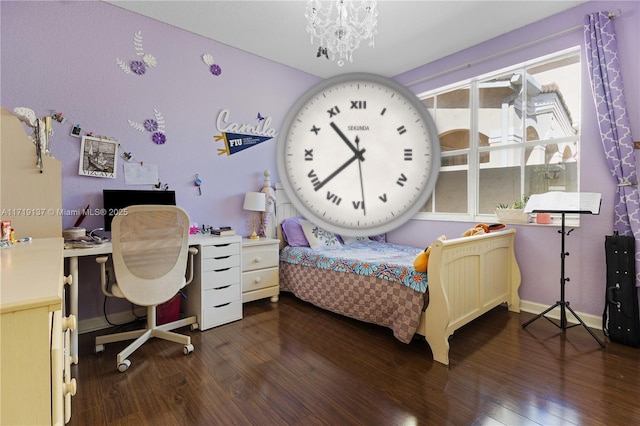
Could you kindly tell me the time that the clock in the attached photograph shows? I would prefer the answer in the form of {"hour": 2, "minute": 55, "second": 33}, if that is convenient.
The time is {"hour": 10, "minute": 38, "second": 29}
